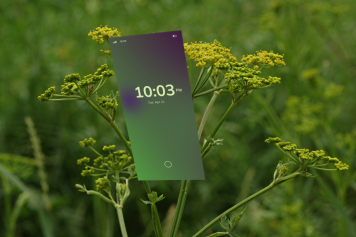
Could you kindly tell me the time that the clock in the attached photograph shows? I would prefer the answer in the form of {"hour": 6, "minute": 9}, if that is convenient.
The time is {"hour": 10, "minute": 3}
